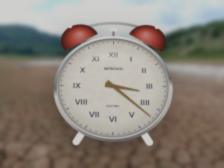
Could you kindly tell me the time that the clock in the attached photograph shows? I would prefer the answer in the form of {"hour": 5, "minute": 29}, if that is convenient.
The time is {"hour": 3, "minute": 22}
